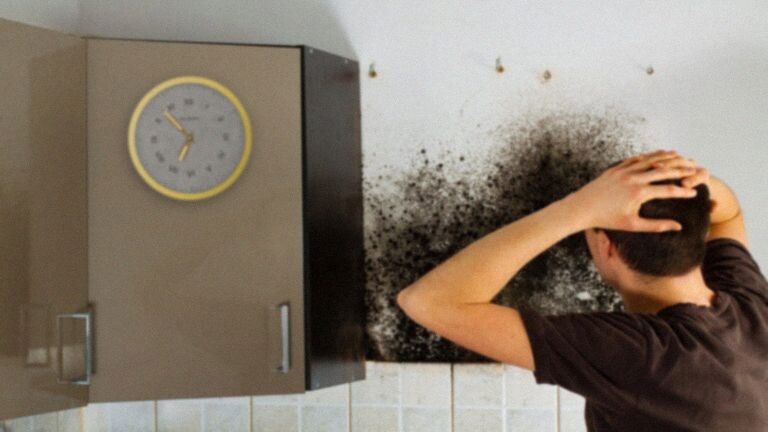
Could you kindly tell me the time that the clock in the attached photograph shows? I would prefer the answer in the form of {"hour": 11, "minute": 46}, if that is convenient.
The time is {"hour": 6, "minute": 53}
